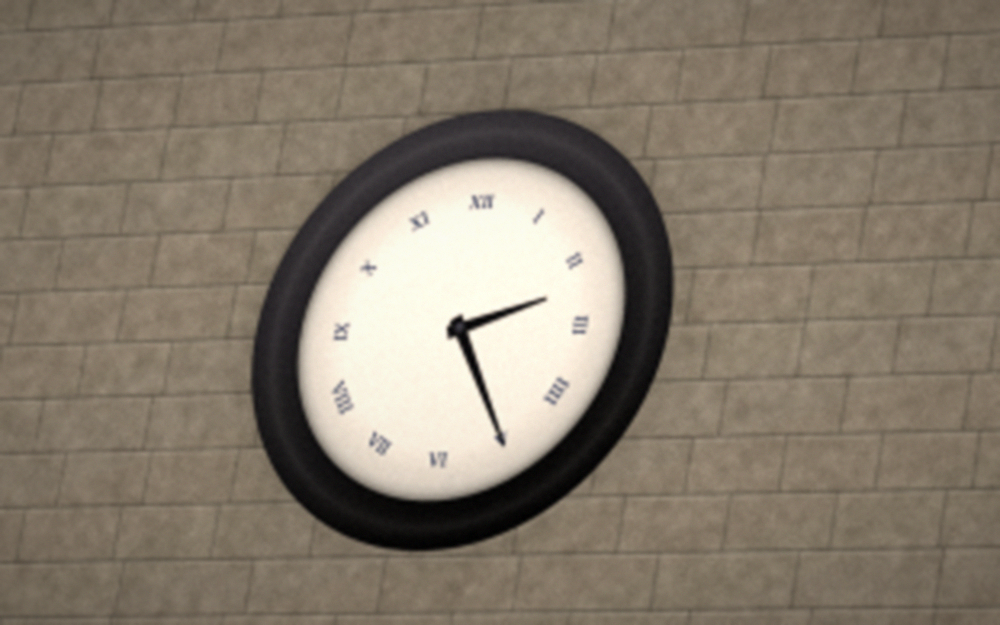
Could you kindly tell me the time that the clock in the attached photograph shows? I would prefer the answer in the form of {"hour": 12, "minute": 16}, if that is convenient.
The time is {"hour": 2, "minute": 25}
